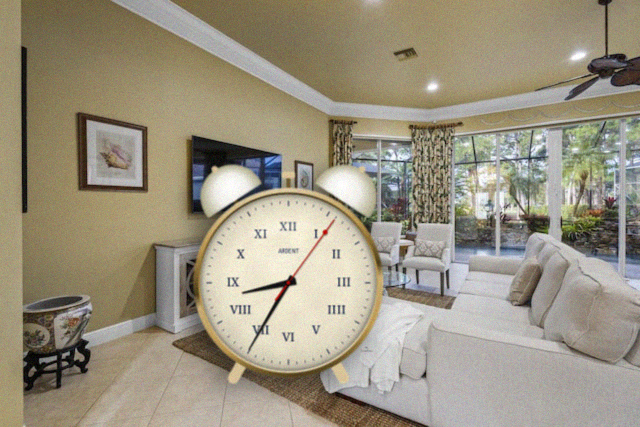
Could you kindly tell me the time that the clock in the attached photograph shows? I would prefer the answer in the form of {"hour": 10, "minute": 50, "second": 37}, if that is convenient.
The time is {"hour": 8, "minute": 35, "second": 6}
